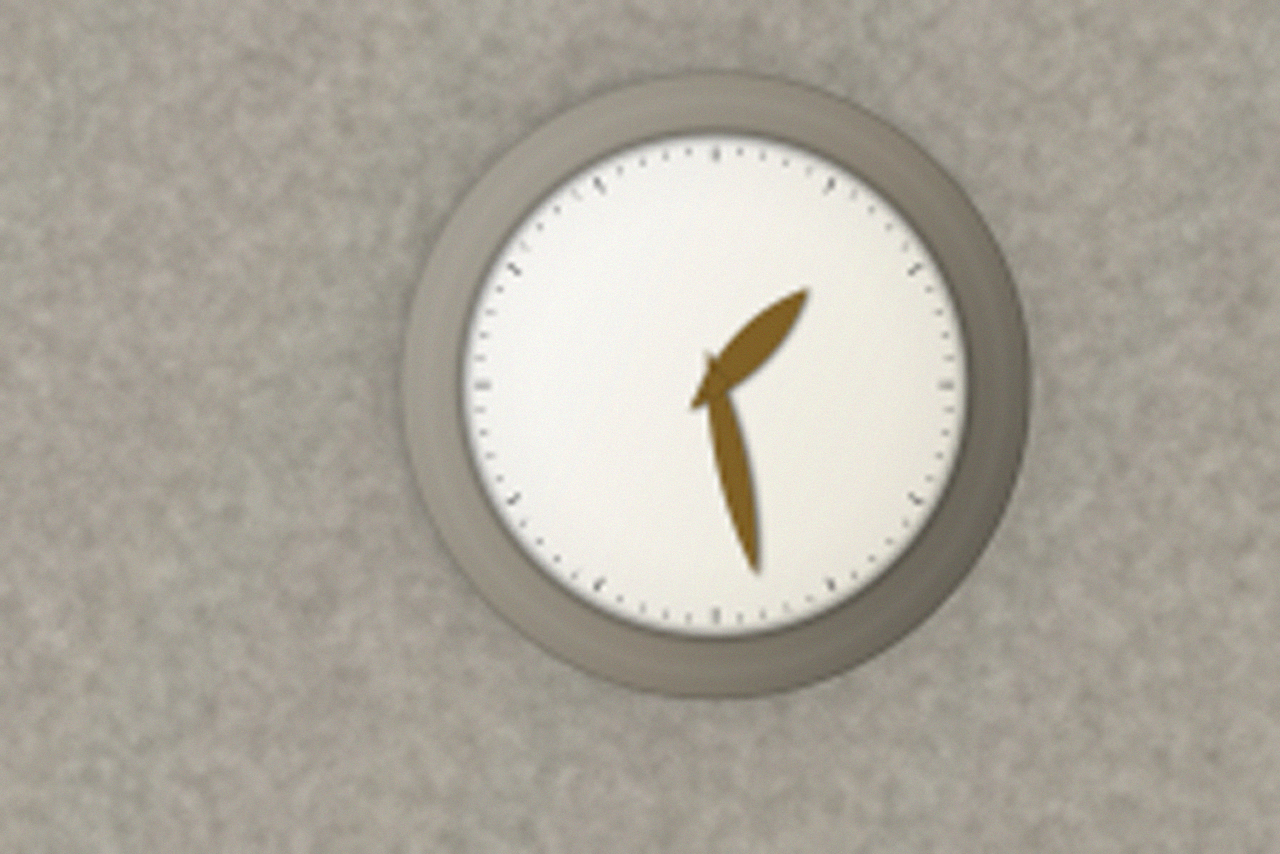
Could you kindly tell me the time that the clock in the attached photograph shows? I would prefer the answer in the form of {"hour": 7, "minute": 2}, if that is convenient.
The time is {"hour": 1, "minute": 28}
